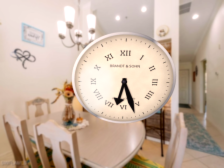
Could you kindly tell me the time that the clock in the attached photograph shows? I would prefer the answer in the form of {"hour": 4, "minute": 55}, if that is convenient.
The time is {"hour": 6, "minute": 27}
